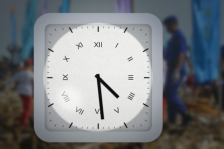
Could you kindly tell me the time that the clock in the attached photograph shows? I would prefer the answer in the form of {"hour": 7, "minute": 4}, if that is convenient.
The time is {"hour": 4, "minute": 29}
